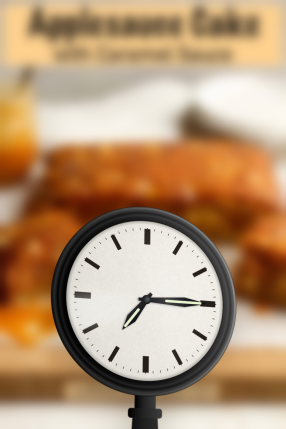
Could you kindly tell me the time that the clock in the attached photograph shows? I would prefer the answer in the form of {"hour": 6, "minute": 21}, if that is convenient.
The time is {"hour": 7, "minute": 15}
